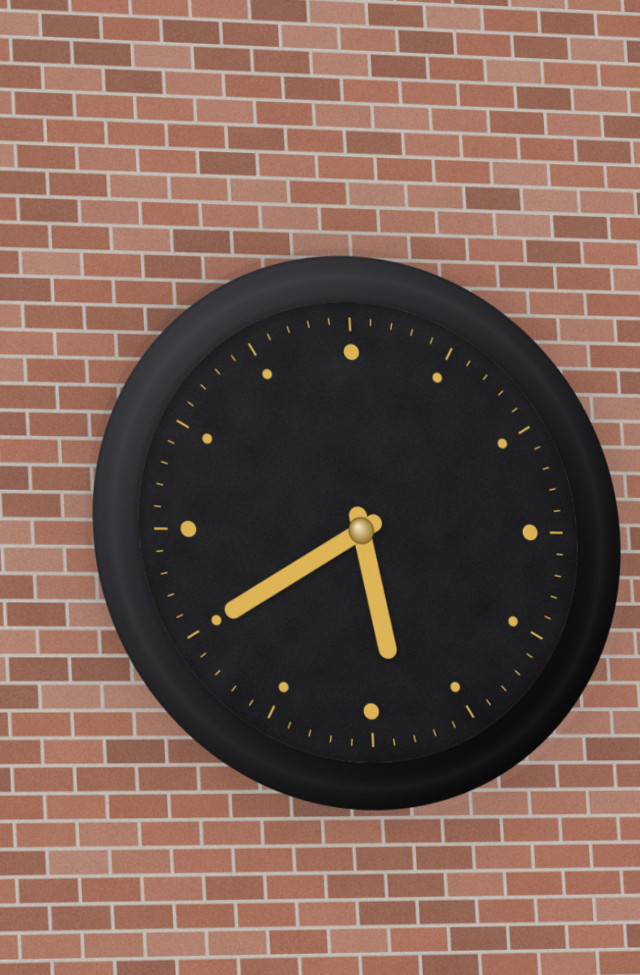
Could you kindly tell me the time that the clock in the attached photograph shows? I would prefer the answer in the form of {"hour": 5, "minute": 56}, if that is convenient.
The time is {"hour": 5, "minute": 40}
